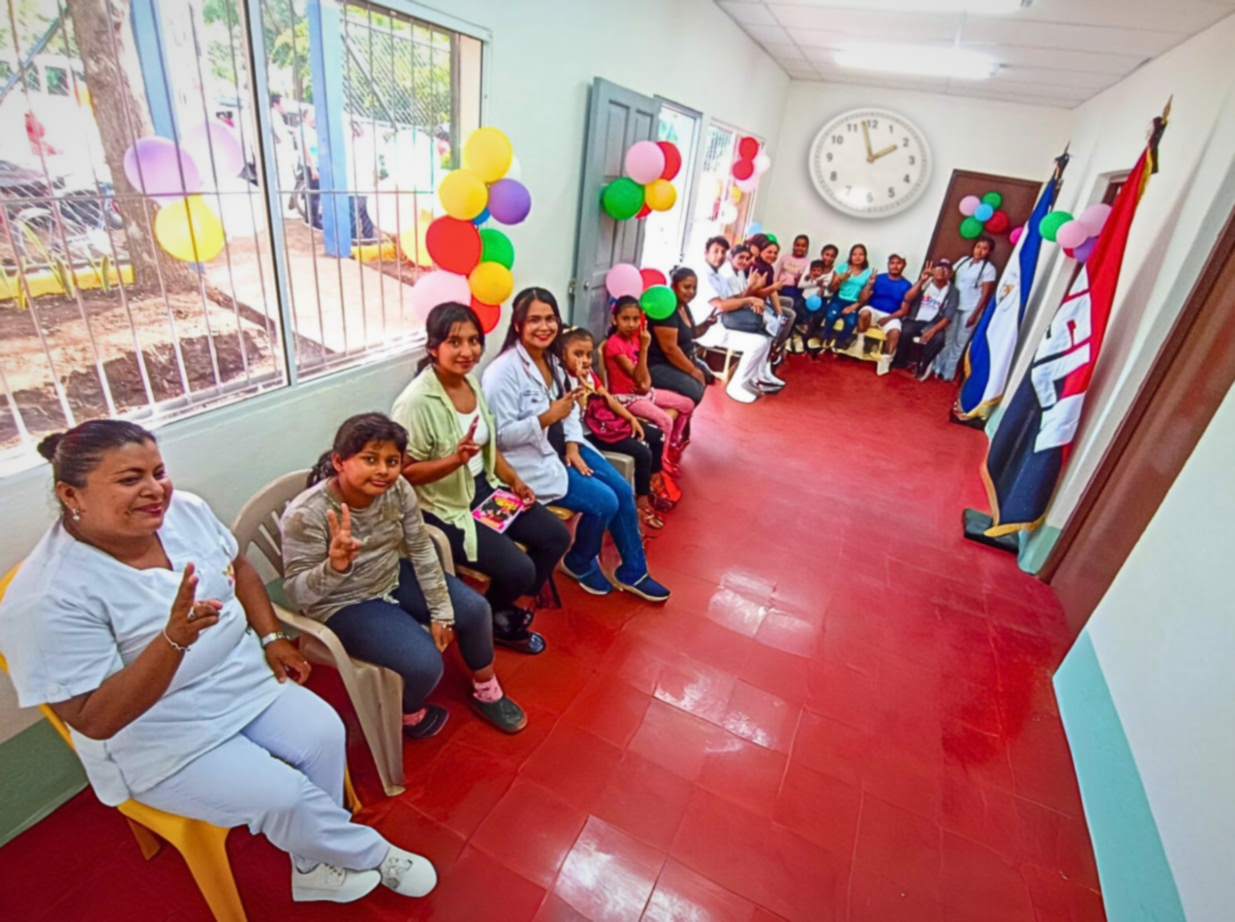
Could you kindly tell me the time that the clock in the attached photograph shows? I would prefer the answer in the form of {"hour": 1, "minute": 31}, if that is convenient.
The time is {"hour": 1, "minute": 58}
